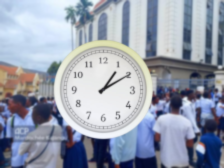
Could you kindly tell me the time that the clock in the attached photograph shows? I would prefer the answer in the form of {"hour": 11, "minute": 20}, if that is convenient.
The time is {"hour": 1, "minute": 10}
